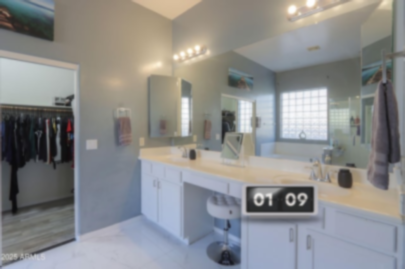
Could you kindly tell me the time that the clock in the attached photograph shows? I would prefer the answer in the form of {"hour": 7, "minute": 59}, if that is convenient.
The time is {"hour": 1, "minute": 9}
